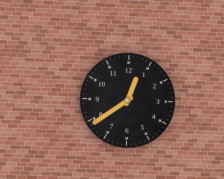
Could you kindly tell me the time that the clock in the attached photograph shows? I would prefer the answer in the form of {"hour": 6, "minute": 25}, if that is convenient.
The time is {"hour": 12, "minute": 39}
